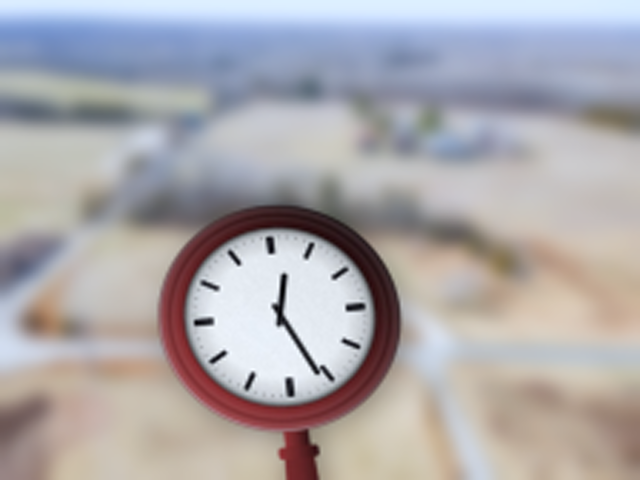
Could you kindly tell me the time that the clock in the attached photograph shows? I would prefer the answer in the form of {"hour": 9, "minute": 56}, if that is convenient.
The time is {"hour": 12, "minute": 26}
